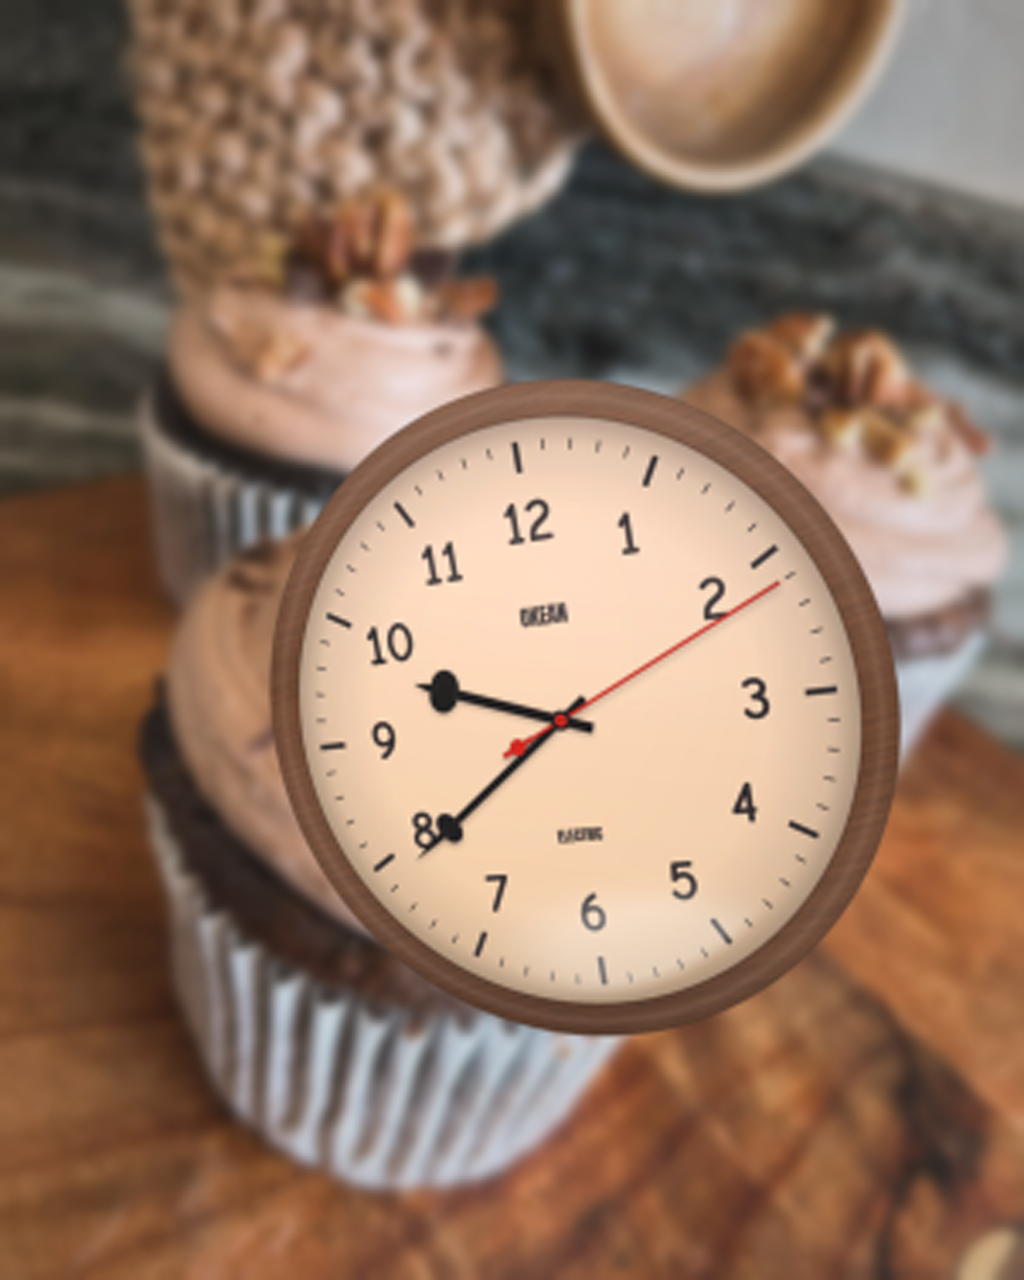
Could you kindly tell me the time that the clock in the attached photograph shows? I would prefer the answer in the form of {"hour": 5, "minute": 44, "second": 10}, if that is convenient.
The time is {"hour": 9, "minute": 39, "second": 11}
